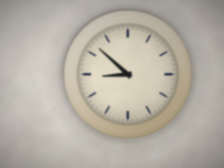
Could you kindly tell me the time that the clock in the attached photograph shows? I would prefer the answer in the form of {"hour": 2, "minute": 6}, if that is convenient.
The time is {"hour": 8, "minute": 52}
